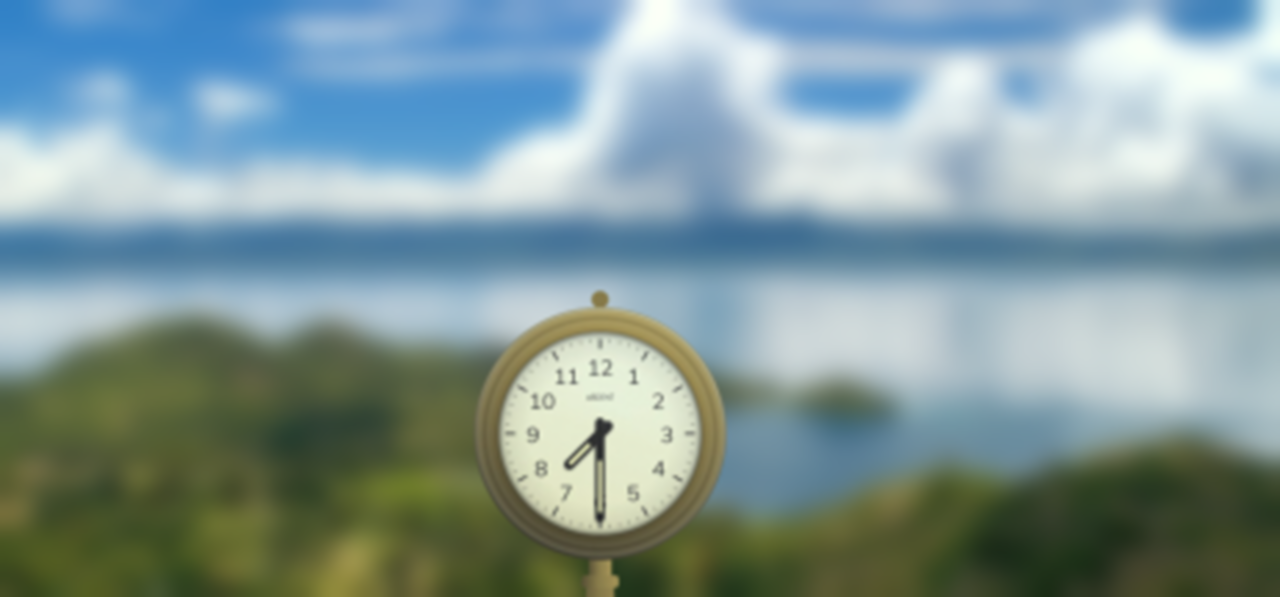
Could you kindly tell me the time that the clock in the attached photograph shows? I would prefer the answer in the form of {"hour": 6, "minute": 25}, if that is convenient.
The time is {"hour": 7, "minute": 30}
